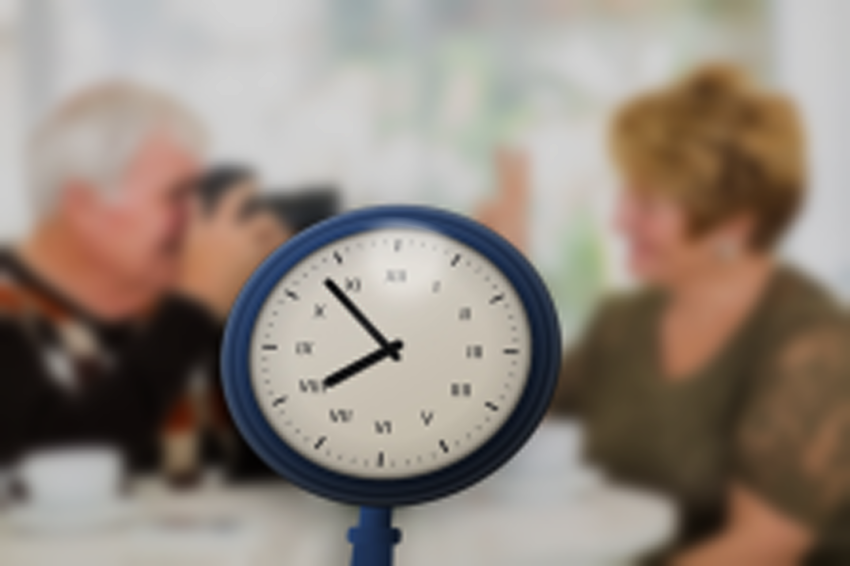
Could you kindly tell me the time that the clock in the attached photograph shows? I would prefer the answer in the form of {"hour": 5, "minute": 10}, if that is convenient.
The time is {"hour": 7, "minute": 53}
